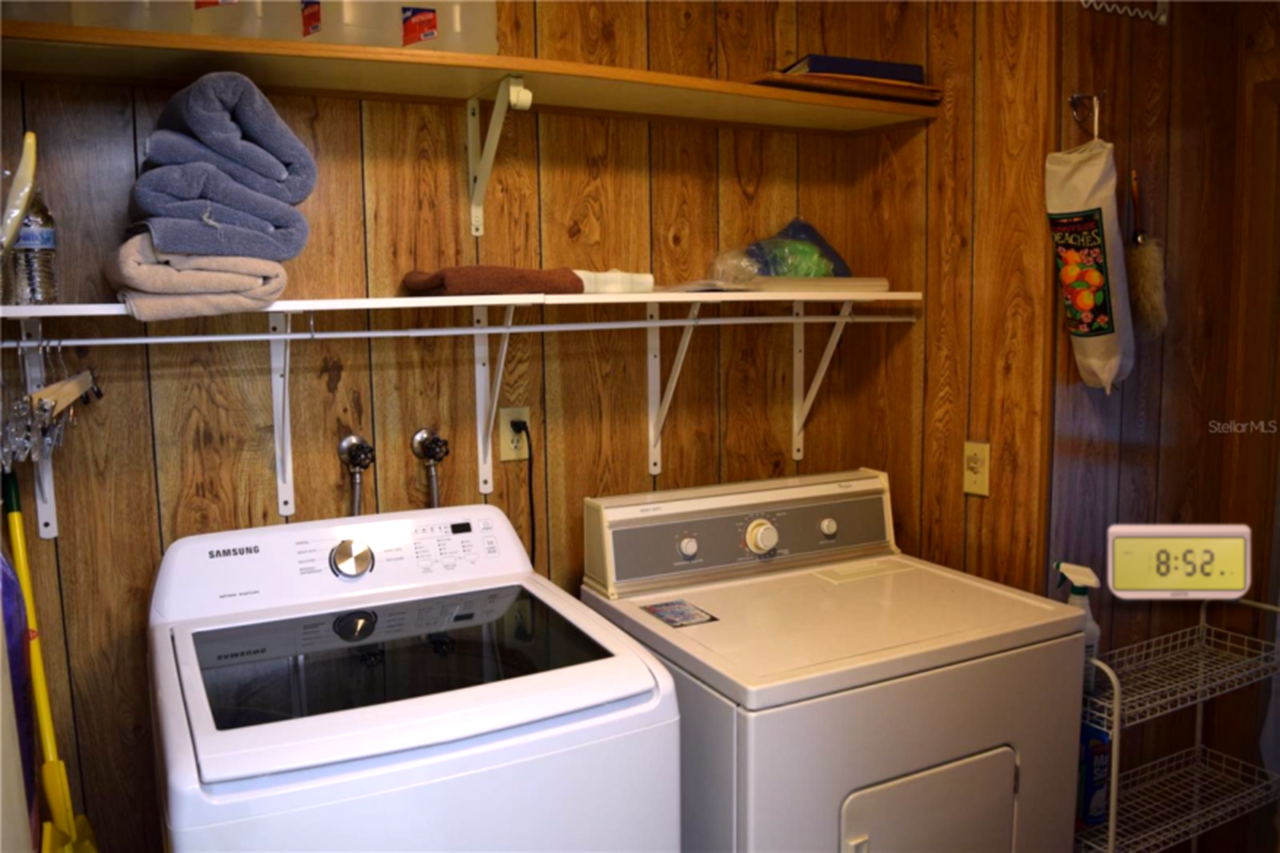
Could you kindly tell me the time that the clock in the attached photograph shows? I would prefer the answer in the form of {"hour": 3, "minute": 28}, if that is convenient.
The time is {"hour": 8, "minute": 52}
